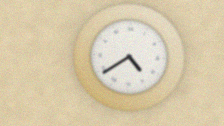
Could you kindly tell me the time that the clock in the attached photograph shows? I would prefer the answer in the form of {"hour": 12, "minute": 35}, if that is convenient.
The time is {"hour": 4, "minute": 39}
